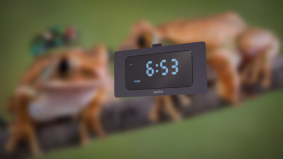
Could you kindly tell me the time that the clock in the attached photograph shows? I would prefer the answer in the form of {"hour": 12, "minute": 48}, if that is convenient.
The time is {"hour": 6, "minute": 53}
